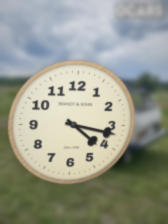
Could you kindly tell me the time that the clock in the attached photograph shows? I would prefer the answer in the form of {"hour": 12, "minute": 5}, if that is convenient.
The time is {"hour": 4, "minute": 17}
